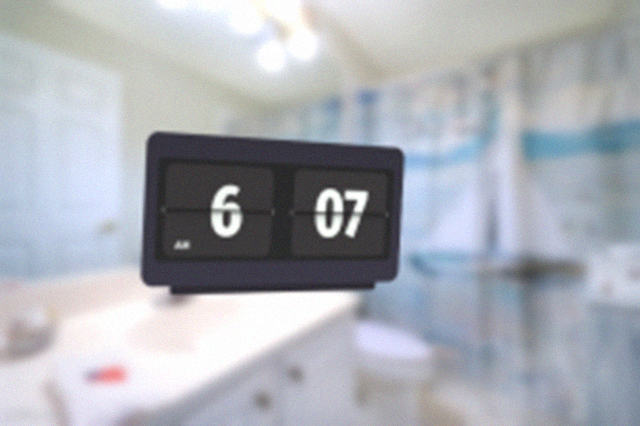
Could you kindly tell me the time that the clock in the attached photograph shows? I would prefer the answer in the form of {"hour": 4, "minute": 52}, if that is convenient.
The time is {"hour": 6, "minute": 7}
